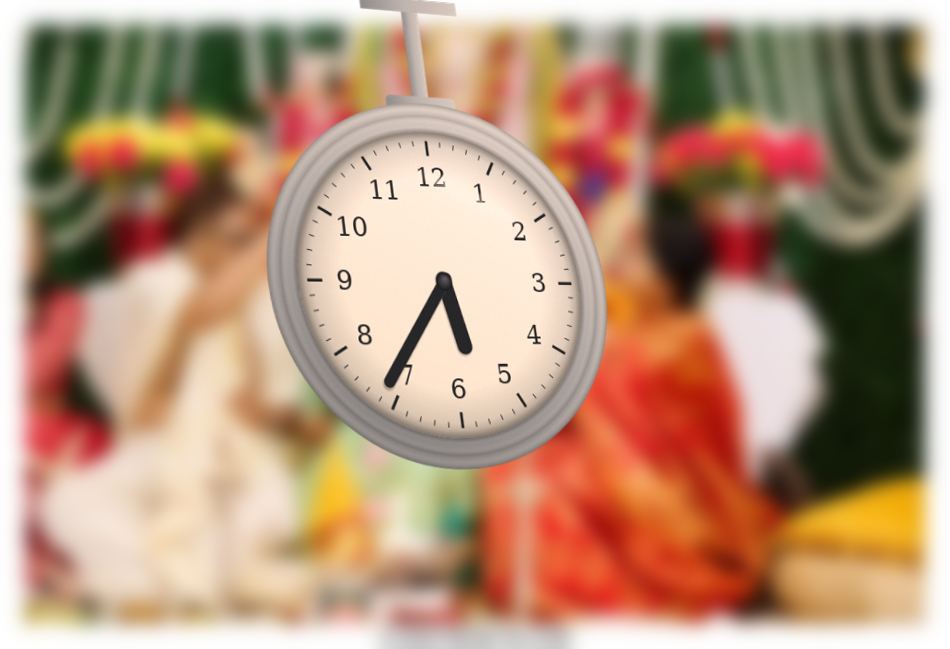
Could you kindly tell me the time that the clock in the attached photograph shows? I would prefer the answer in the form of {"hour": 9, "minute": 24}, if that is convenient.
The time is {"hour": 5, "minute": 36}
